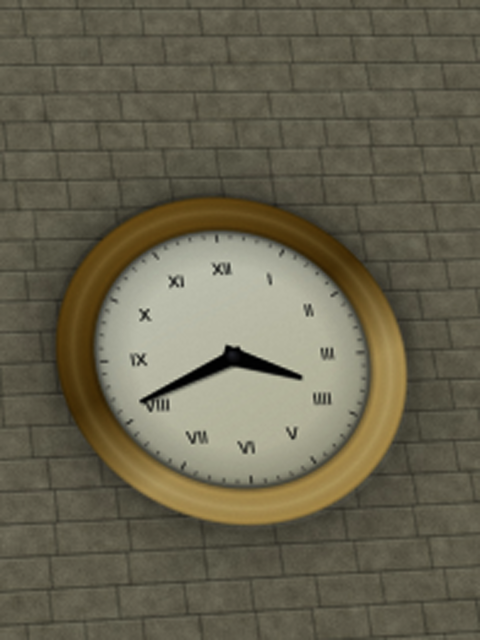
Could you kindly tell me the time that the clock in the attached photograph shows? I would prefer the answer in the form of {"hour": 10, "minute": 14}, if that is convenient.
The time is {"hour": 3, "minute": 41}
